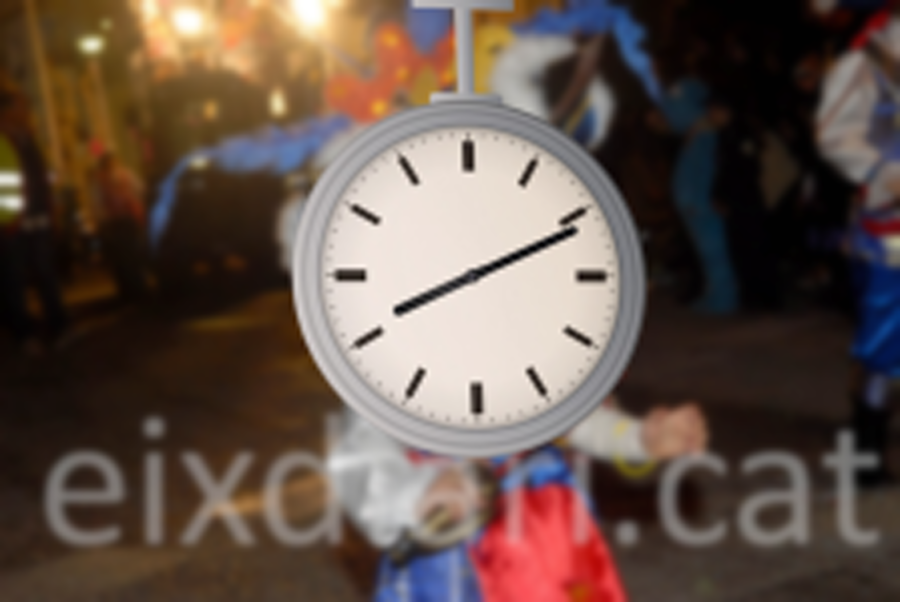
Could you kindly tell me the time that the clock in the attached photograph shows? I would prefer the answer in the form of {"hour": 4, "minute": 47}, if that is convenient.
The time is {"hour": 8, "minute": 11}
